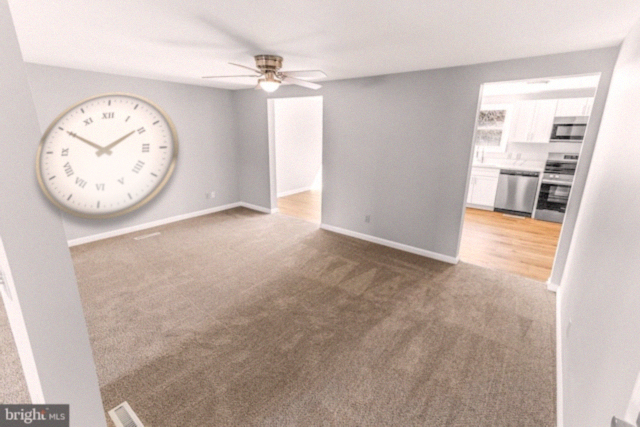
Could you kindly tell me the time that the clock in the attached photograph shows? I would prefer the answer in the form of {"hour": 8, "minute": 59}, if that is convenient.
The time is {"hour": 1, "minute": 50}
